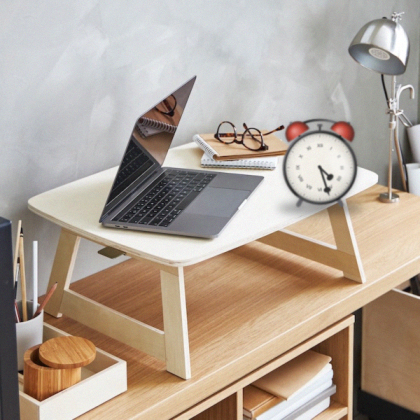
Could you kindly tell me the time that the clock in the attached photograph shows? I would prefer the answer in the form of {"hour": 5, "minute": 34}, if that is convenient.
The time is {"hour": 4, "minute": 27}
